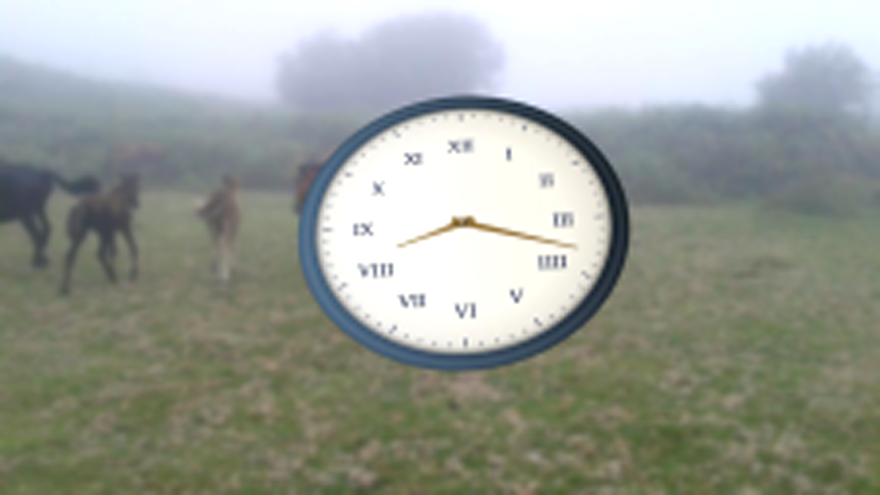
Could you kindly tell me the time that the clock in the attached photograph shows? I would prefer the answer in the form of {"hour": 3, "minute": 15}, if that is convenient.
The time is {"hour": 8, "minute": 18}
